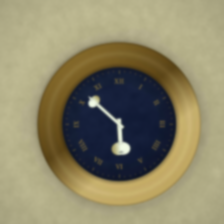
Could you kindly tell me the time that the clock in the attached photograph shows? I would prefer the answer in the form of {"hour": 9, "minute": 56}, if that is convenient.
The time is {"hour": 5, "minute": 52}
